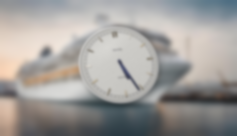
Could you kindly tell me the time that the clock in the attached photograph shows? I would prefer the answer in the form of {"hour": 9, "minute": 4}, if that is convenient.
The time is {"hour": 5, "minute": 26}
